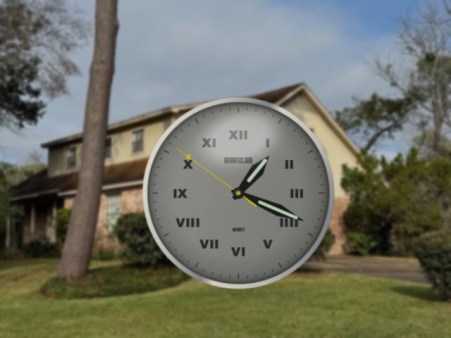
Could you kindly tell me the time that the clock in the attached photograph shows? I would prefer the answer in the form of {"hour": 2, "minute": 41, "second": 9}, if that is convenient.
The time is {"hour": 1, "minute": 18, "second": 51}
